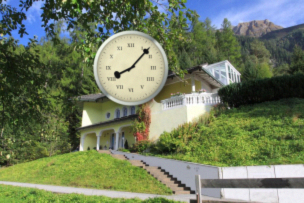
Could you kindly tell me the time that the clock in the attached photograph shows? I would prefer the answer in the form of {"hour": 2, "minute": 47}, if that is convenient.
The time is {"hour": 8, "minute": 7}
